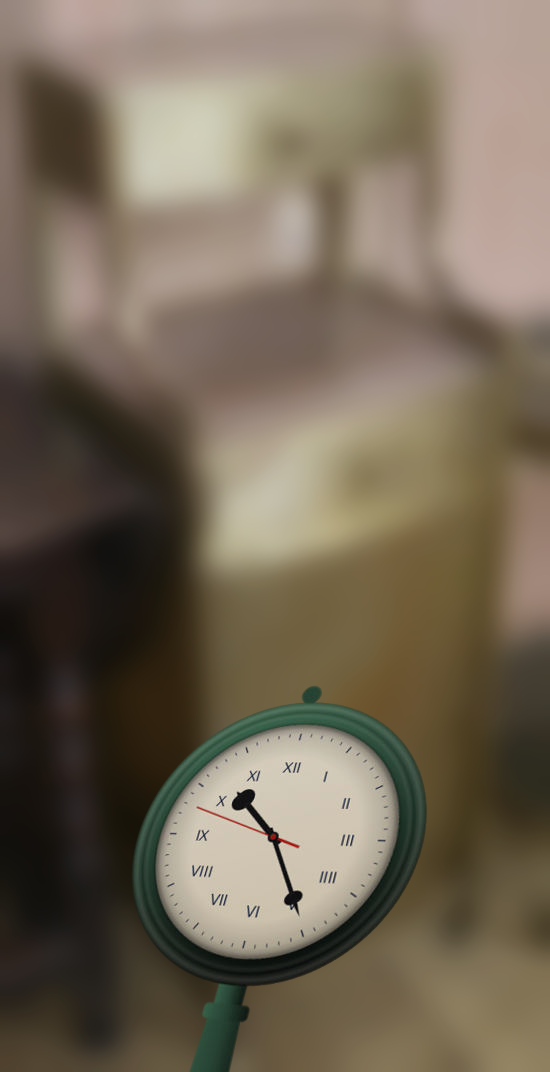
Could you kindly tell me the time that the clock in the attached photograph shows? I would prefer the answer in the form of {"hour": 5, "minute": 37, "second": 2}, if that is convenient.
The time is {"hour": 10, "minute": 24, "second": 48}
